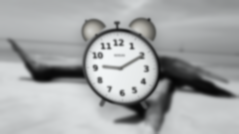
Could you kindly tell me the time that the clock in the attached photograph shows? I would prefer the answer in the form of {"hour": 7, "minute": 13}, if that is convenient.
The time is {"hour": 9, "minute": 10}
